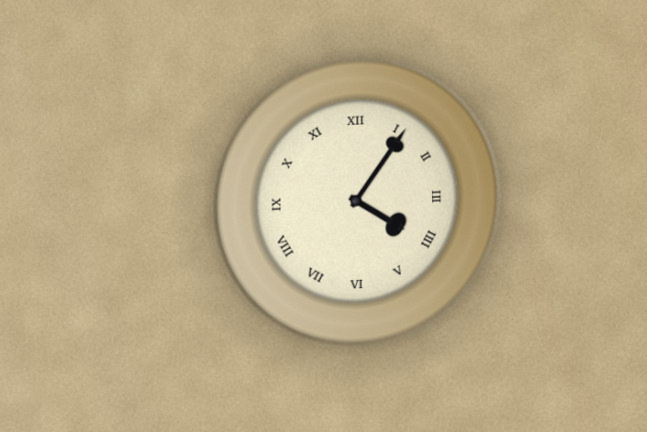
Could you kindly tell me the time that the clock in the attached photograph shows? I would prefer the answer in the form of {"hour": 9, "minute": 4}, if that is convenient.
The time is {"hour": 4, "minute": 6}
